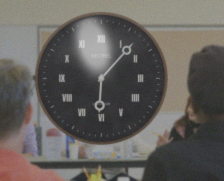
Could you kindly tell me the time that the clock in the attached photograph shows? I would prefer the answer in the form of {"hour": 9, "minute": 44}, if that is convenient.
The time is {"hour": 6, "minute": 7}
